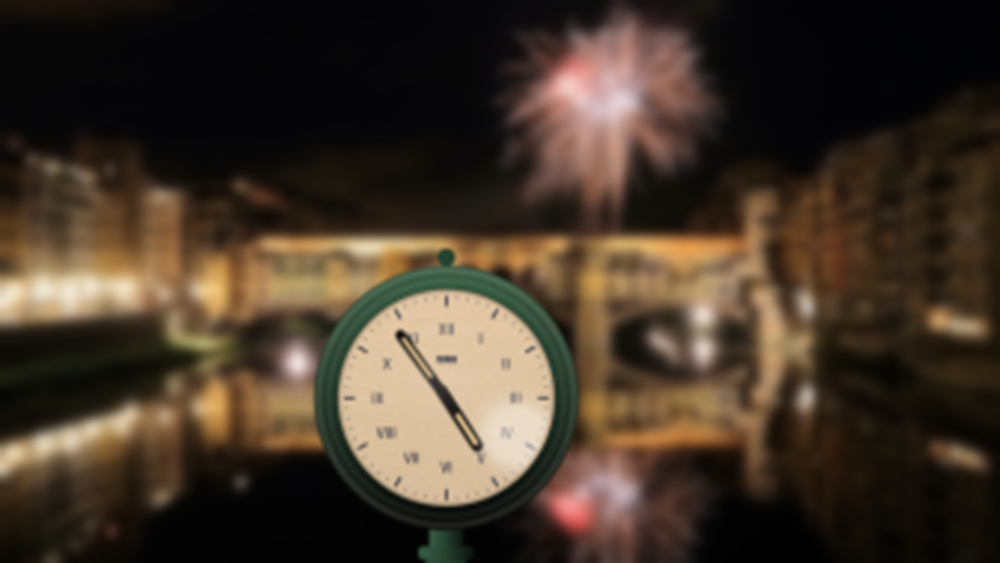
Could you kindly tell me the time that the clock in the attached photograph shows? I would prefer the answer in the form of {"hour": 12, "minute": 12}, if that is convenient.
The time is {"hour": 4, "minute": 54}
